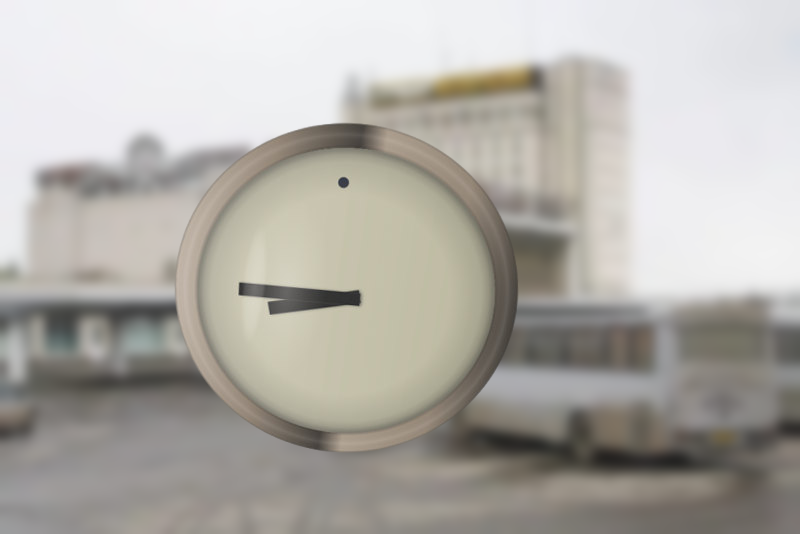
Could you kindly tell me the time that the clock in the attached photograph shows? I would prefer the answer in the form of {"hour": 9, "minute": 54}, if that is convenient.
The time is {"hour": 8, "minute": 46}
